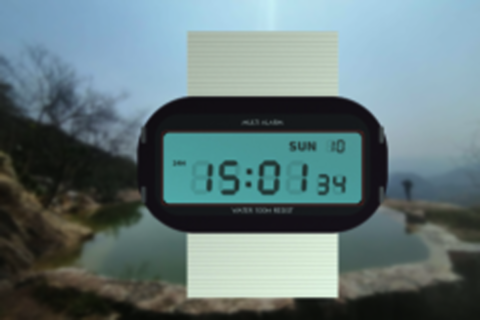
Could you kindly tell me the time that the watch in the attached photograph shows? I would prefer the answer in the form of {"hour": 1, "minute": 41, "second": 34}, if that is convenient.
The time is {"hour": 15, "minute": 1, "second": 34}
